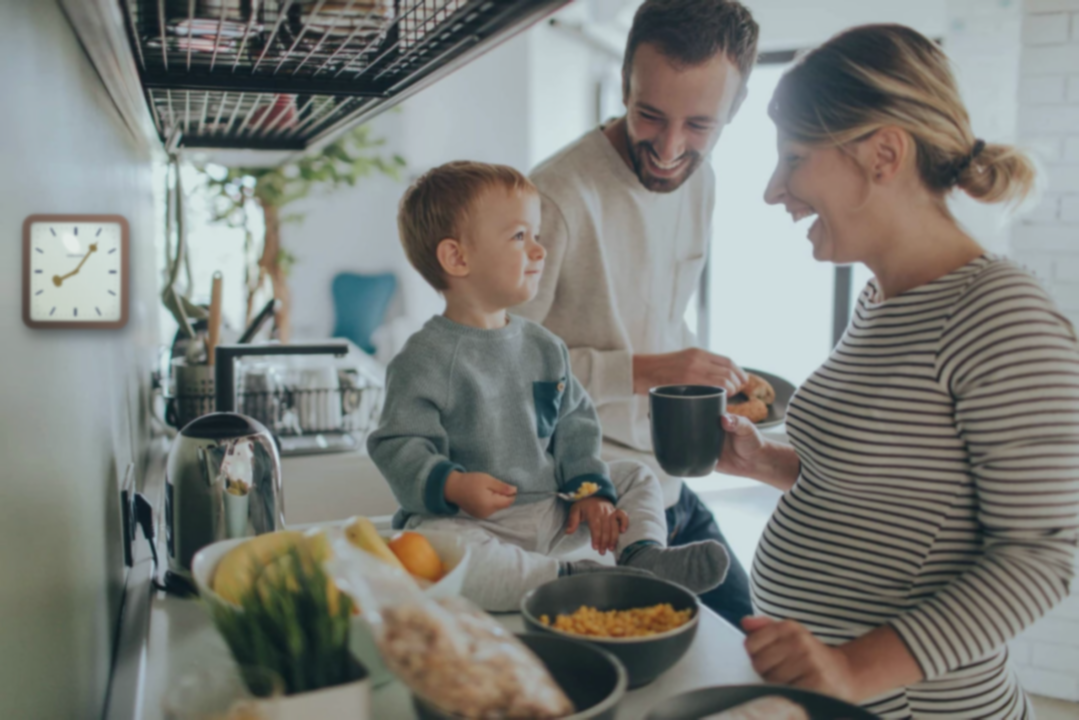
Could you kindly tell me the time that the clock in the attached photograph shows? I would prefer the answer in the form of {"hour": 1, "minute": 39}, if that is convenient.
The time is {"hour": 8, "minute": 6}
